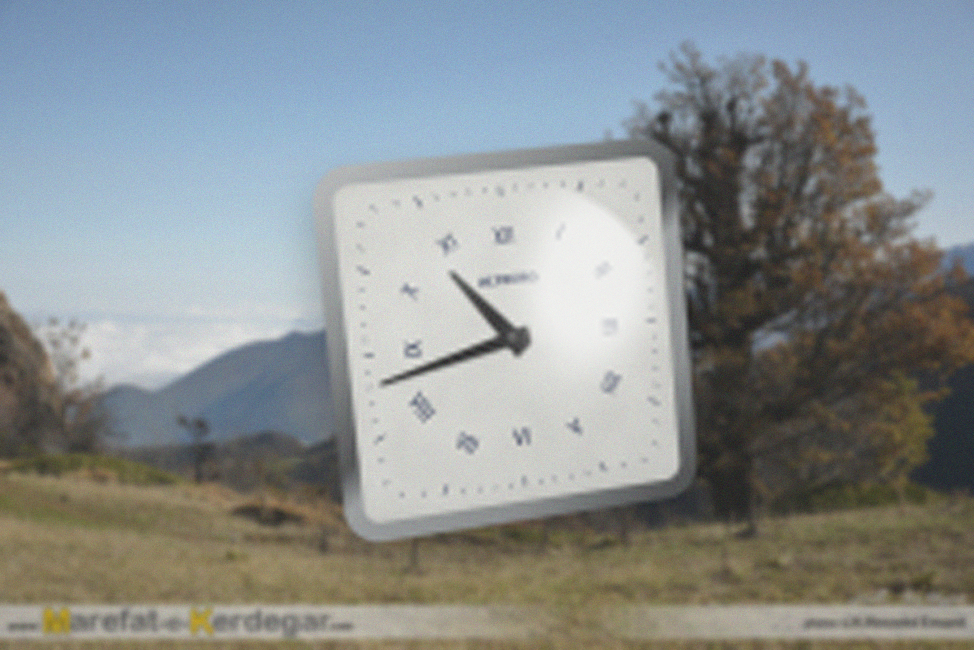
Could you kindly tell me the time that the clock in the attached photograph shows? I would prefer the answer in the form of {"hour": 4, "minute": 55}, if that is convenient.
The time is {"hour": 10, "minute": 43}
